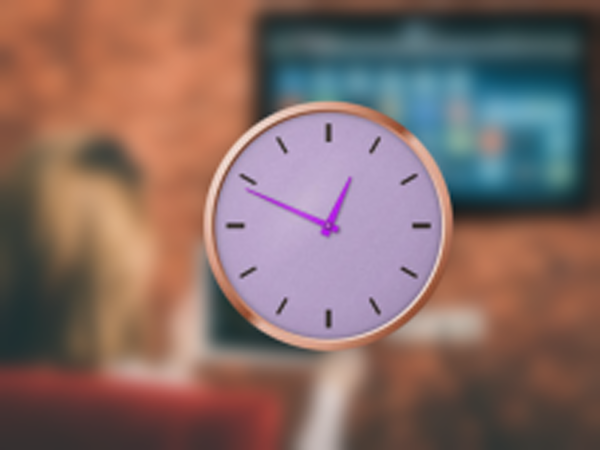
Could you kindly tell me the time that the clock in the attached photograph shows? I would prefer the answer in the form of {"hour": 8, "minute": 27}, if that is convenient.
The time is {"hour": 12, "minute": 49}
